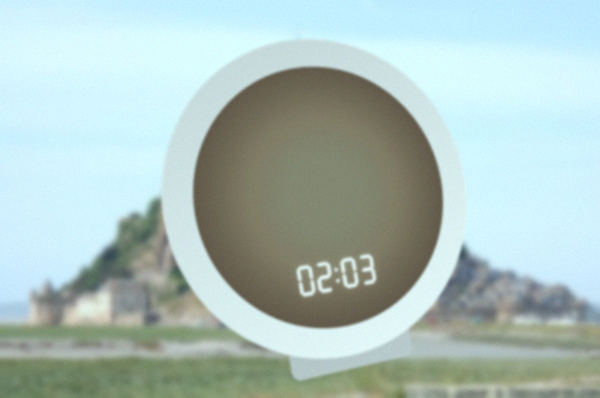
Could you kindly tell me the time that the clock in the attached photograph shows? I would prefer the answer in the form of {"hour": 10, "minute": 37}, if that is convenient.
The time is {"hour": 2, "minute": 3}
